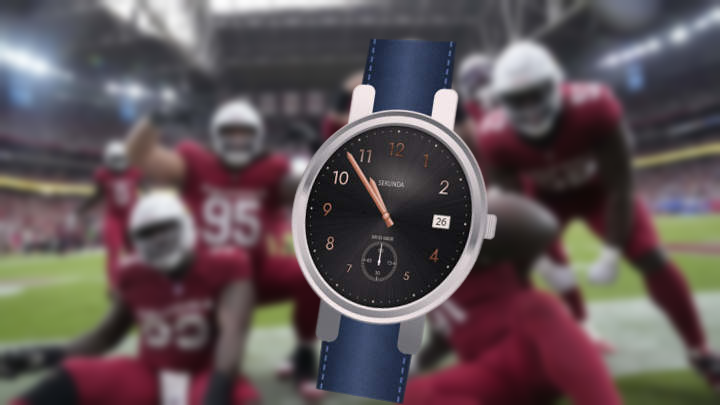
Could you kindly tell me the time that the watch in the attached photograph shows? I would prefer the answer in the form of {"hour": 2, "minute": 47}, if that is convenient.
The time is {"hour": 10, "minute": 53}
